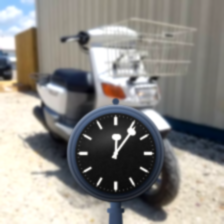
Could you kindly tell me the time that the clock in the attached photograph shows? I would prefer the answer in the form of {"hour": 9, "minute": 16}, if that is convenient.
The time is {"hour": 12, "minute": 6}
